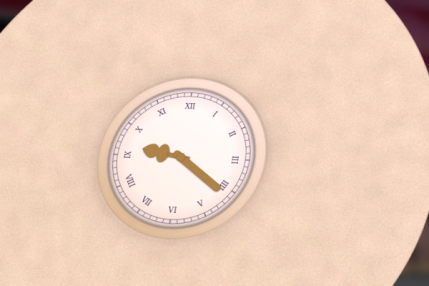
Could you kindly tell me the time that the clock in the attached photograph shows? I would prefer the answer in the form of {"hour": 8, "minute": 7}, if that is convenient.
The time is {"hour": 9, "minute": 21}
